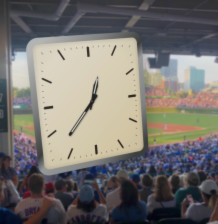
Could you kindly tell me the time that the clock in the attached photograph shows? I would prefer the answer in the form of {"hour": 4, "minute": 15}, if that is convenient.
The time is {"hour": 12, "minute": 37}
